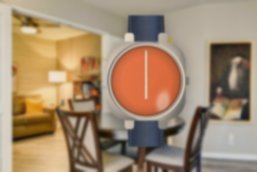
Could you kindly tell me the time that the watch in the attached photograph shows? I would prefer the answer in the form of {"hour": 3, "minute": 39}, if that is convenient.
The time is {"hour": 6, "minute": 0}
